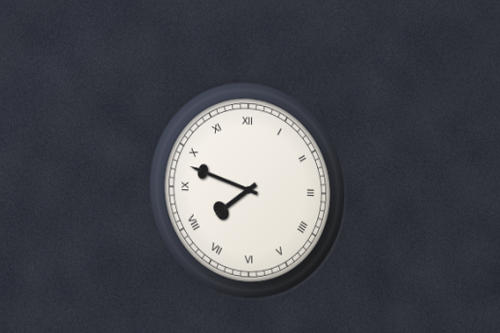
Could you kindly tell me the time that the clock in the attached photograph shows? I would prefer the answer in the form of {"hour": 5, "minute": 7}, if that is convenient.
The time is {"hour": 7, "minute": 48}
